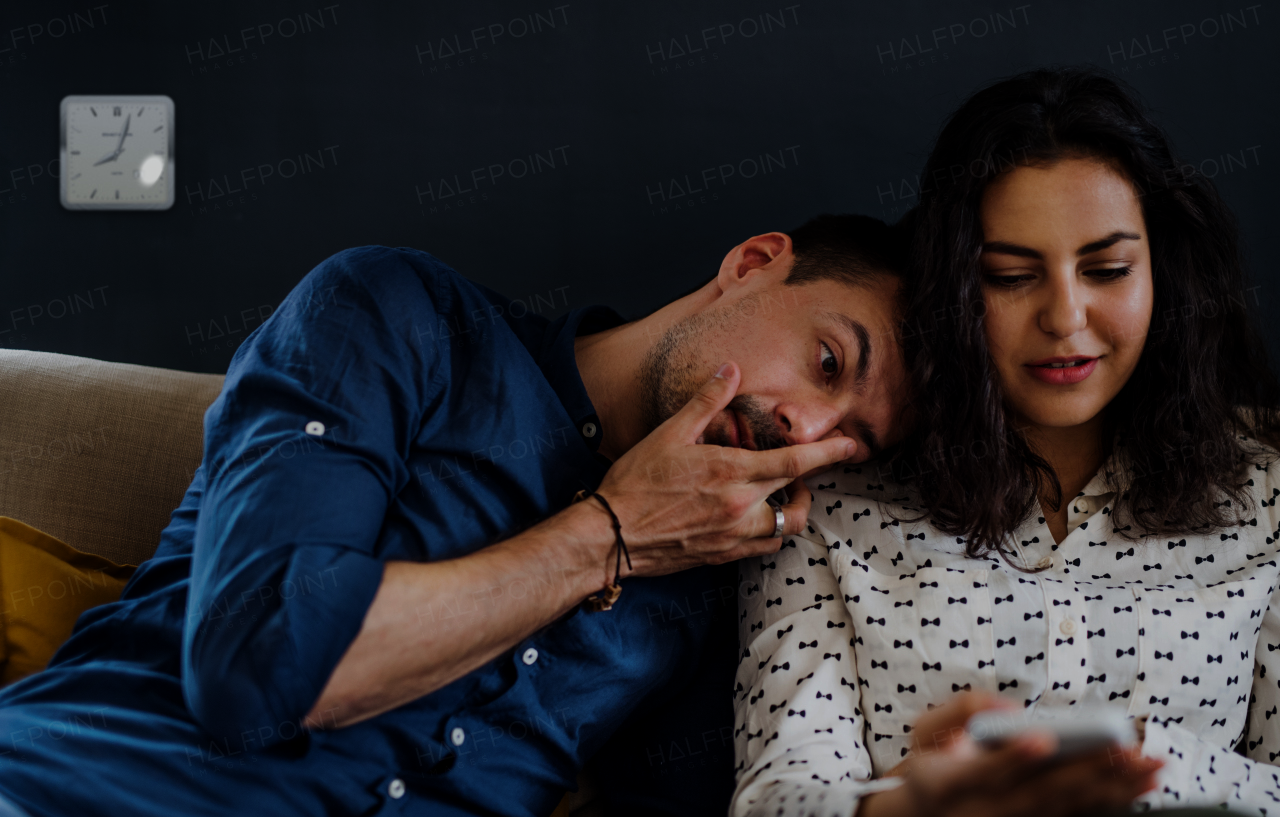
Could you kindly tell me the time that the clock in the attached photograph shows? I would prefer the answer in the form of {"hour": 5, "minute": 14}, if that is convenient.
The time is {"hour": 8, "minute": 3}
